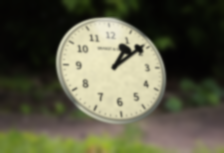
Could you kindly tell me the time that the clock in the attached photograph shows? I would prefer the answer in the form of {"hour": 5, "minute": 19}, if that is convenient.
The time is {"hour": 1, "minute": 9}
